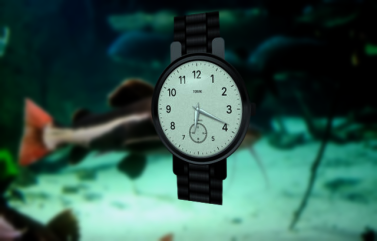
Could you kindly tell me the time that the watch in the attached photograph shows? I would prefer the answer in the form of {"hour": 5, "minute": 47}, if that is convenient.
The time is {"hour": 6, "minute": 19}
